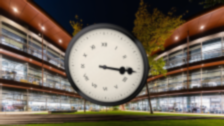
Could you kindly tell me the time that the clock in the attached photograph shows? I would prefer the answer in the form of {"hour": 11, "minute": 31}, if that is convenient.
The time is {"hour": 3, "minute": 16}
